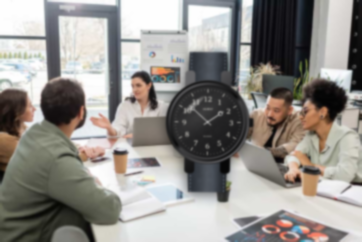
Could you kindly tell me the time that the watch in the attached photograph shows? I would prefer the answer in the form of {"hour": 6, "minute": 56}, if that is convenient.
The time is {"hour": 1, "minute": 52}
